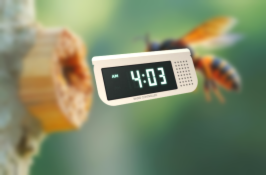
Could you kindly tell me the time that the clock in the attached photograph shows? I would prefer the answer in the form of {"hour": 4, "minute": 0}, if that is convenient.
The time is {"hour": 4, "minute": 3}
